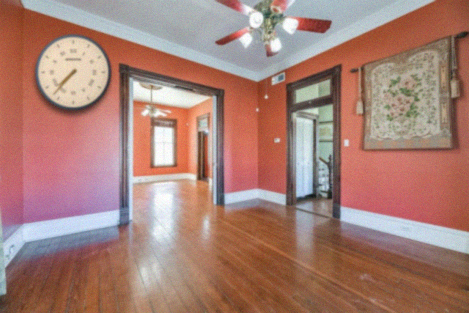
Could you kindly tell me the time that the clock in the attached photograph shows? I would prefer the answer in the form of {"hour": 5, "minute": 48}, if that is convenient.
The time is {"hour": 7, "minute": 37}
